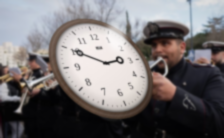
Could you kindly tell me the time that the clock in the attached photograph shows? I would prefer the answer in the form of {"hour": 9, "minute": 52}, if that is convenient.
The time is {"hour": 2, "minute": 50}
